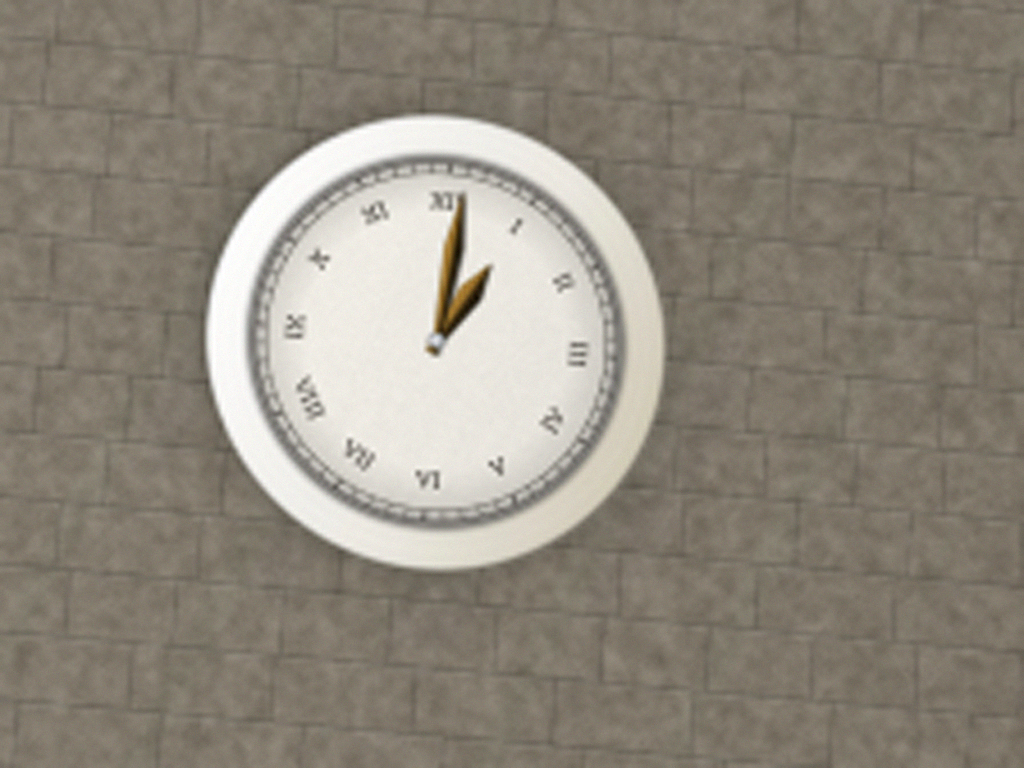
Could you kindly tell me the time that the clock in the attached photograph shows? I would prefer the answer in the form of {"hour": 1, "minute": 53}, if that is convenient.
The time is {"hour": 1, "minute": 1}
